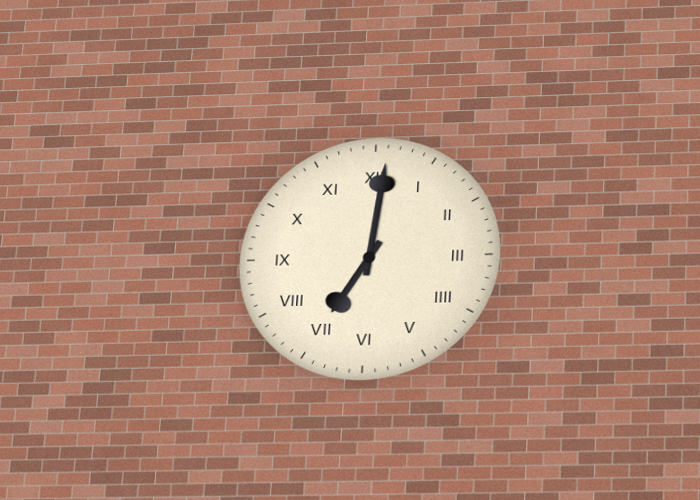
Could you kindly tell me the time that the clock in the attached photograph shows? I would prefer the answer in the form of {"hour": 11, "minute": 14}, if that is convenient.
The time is {"hour": 7, "minute": 1}
